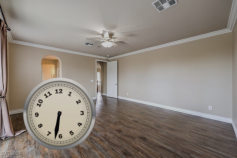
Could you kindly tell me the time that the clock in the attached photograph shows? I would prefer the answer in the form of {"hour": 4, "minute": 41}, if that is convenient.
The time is {"hour": 6, "minute": 32}
